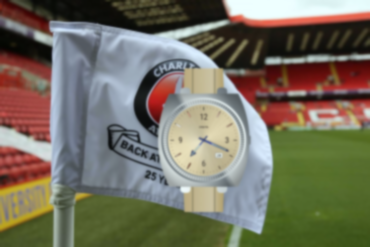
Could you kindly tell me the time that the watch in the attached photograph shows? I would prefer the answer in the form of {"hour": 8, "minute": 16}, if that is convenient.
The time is {"hour": 7, "minute": 19}
